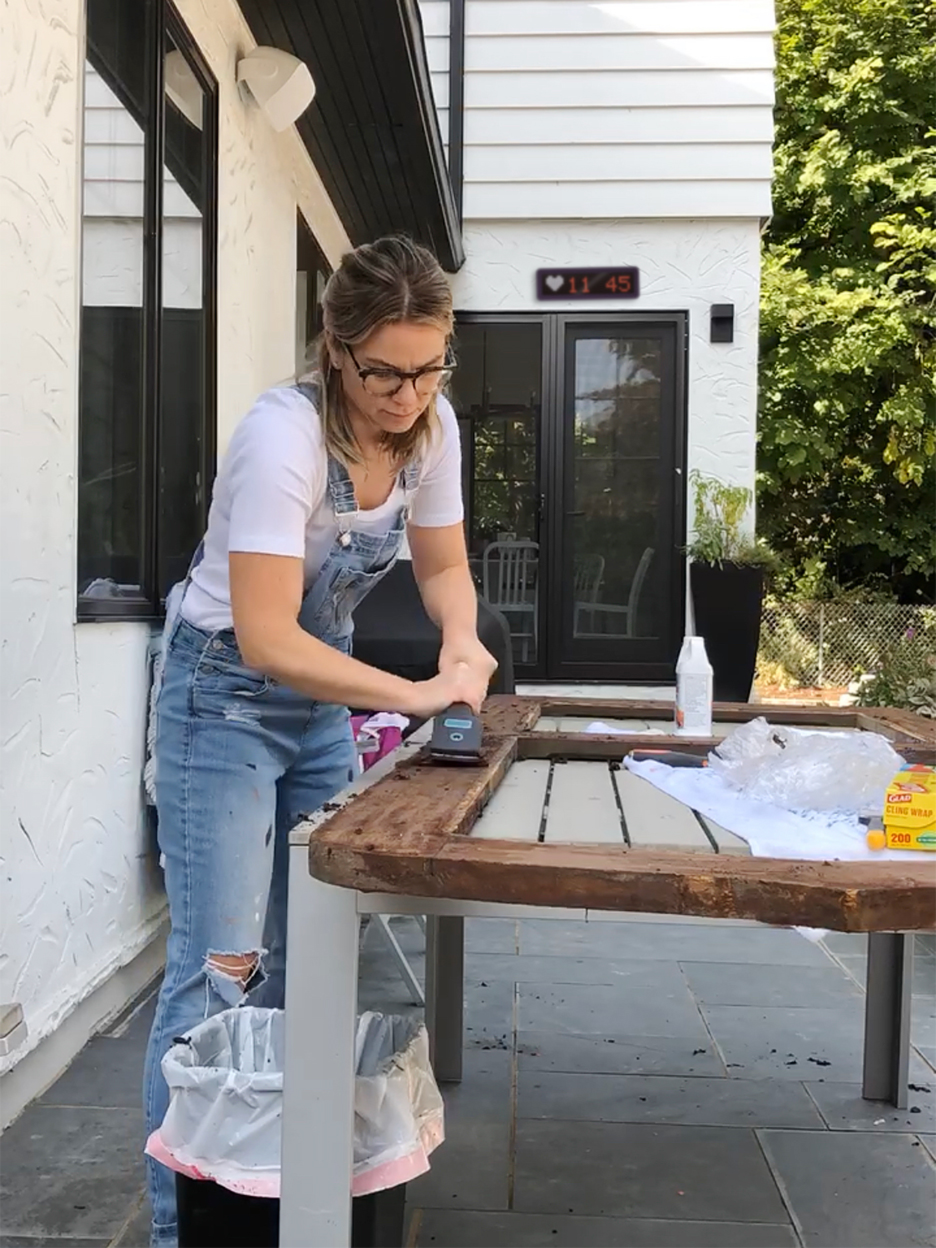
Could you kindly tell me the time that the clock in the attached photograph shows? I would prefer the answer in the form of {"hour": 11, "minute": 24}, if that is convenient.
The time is {"hour": 11, "minute": 45}
